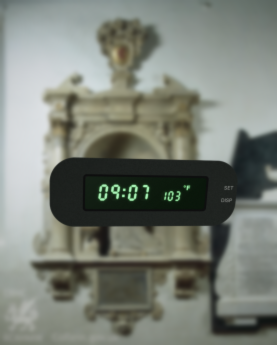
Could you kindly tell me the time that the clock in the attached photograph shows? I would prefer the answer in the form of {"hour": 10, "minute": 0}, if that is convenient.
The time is {"hour": 9, "minute": 7}
